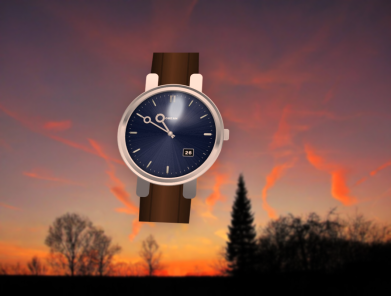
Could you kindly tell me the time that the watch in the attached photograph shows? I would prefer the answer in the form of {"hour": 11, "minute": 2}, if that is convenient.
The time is {"hour": 10, "minute": 50}
